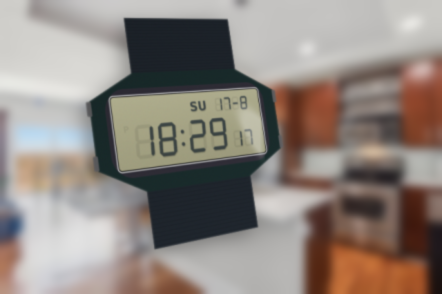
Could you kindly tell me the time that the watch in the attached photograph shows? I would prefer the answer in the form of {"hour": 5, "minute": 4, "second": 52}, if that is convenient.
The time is {"hour": 18, "minute": 29, "second": 17}
